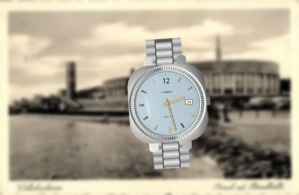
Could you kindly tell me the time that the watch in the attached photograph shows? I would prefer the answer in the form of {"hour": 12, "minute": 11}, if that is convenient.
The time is {"hour": 2, "minute": 28}
